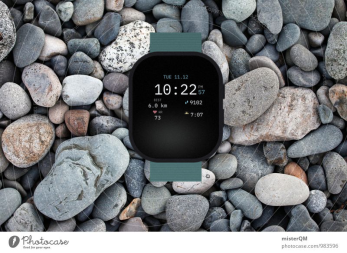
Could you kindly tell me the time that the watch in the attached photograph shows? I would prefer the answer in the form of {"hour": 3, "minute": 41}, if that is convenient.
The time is {"hour": 10, "minute": 22}
